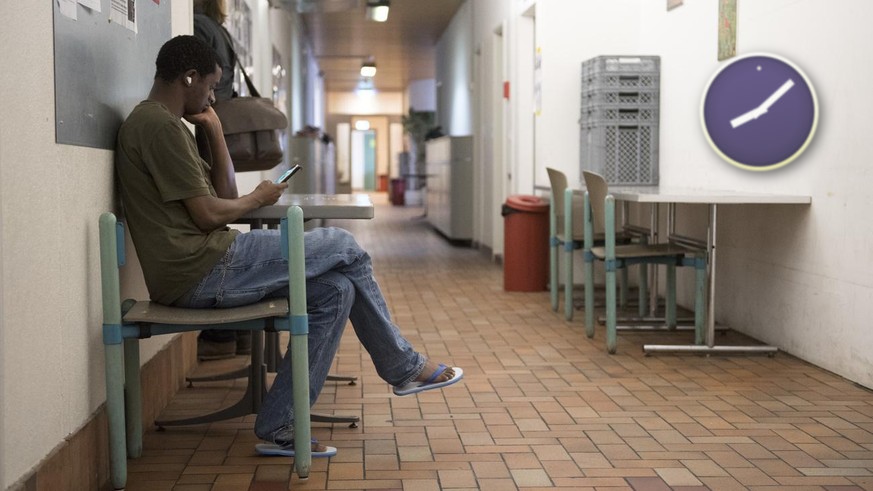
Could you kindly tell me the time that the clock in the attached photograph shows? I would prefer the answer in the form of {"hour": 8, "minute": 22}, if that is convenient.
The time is {"hour": 8, "minute": 8}
